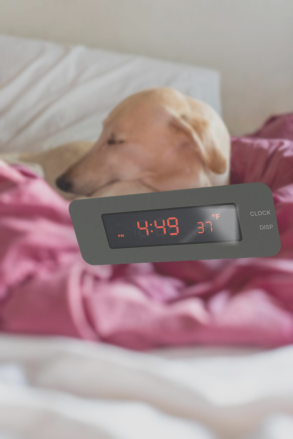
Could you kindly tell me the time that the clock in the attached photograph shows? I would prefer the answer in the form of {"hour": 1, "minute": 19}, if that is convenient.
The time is {"hour": 4, "minute": 49}
